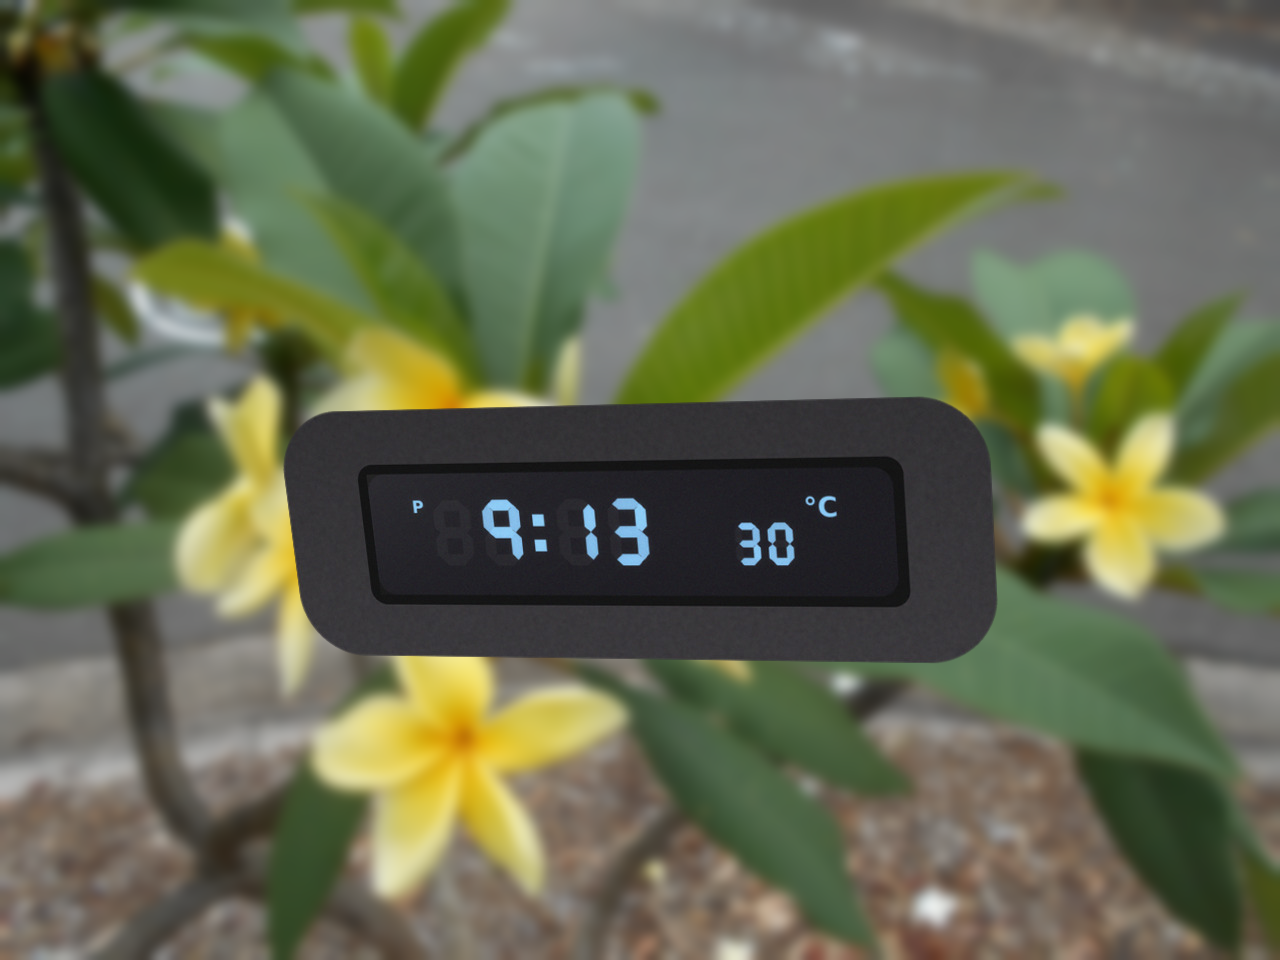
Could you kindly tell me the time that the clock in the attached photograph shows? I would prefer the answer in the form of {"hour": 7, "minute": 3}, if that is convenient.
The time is {"hour": 9, "minute": 13}
